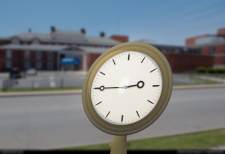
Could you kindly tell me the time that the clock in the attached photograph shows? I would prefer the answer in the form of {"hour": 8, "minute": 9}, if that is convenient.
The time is {"hour": 2, "minute": 45}
